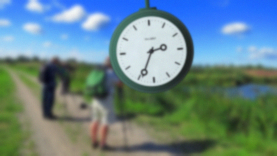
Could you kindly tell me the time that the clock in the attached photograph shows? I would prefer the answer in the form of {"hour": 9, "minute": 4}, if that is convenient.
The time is {"hour": 2, "minute": 34}
